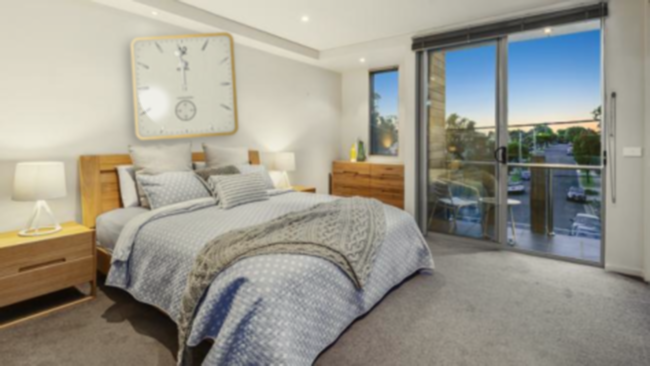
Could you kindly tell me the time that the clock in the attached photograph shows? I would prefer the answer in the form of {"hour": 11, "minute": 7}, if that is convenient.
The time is {"hour": 11, "minute": 59}
